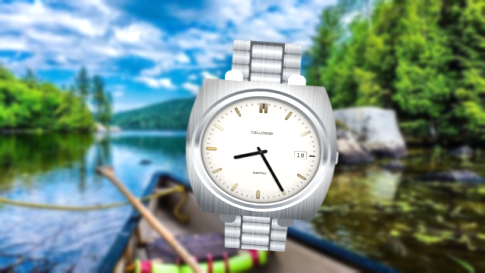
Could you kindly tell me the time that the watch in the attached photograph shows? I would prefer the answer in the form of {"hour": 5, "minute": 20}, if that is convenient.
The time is {"hour": 8, "minute": 25}
